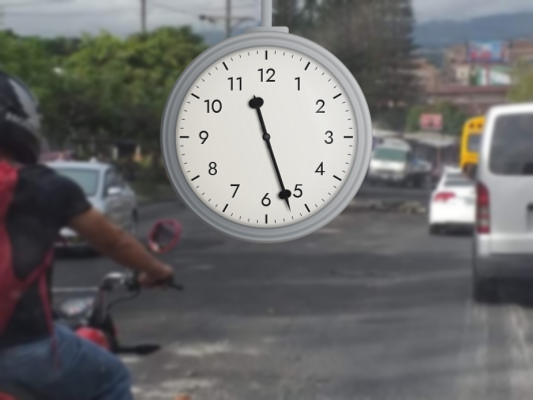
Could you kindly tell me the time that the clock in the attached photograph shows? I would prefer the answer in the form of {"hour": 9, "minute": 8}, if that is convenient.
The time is {"hour": 11, "minute": 27}
